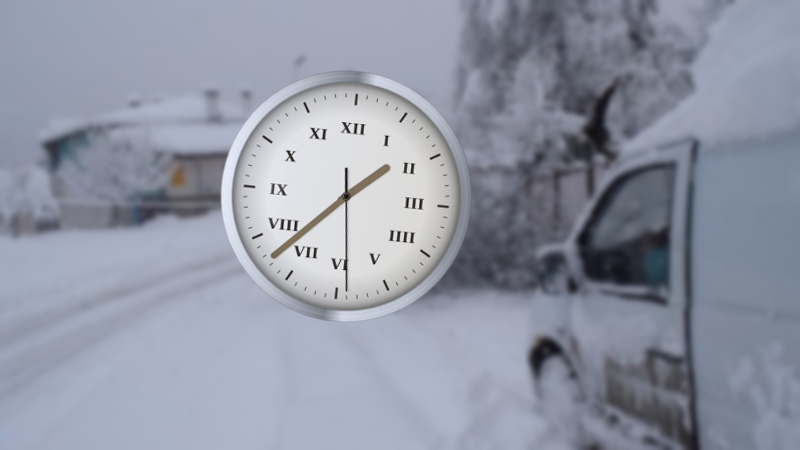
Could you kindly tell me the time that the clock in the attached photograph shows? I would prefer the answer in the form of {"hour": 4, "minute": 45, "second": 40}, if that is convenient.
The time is {"hour": 1, "minute": 37, "second": 29}
